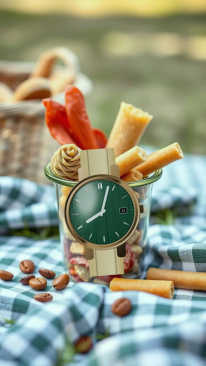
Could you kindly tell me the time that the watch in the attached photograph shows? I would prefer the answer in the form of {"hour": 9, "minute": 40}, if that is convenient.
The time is {"hour": 8, "minute": 3}
